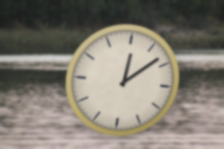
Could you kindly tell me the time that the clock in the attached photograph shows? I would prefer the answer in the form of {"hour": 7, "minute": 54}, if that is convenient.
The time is {"hour": 12, "minute": 8}
